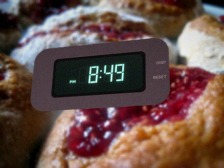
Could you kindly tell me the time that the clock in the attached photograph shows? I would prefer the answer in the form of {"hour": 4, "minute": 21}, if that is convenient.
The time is {"hour": 8, "minute": 49}
